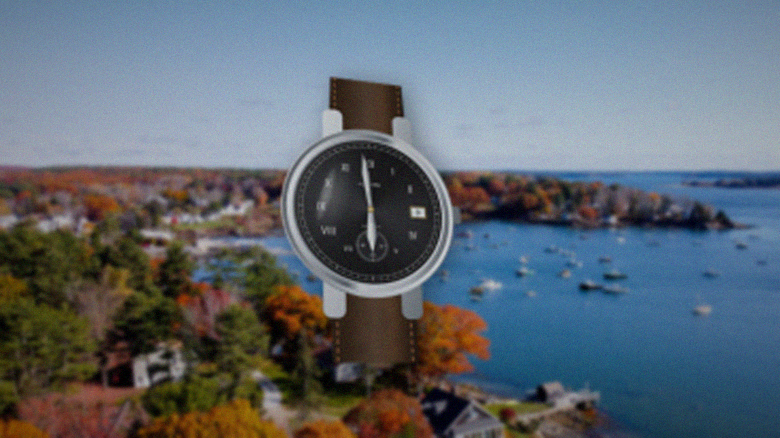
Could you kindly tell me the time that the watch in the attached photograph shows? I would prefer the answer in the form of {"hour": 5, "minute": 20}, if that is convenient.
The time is {"hour": 5, "minute": 59}
